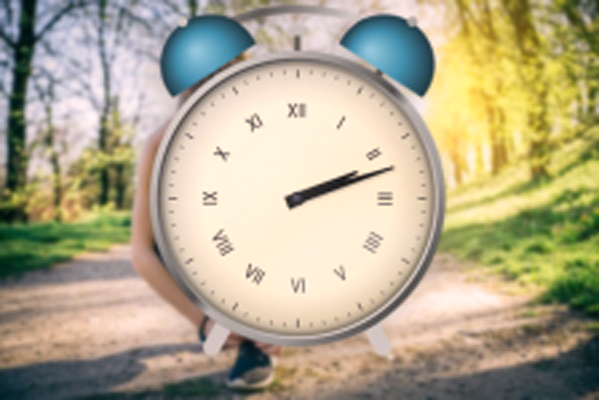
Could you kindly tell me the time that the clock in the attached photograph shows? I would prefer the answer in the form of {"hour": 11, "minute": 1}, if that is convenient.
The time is {"hour": 2, "minute": 12}
